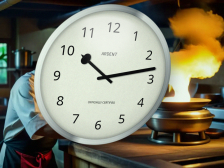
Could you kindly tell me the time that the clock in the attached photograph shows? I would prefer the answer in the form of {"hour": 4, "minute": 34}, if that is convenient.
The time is {"hour": 10, "minute": 13}
